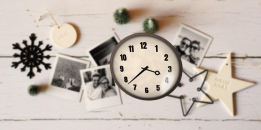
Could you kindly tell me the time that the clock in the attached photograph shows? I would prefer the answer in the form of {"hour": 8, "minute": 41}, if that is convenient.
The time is {"hour": 3, "minute": 38}
